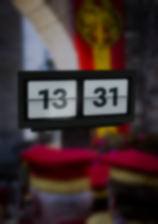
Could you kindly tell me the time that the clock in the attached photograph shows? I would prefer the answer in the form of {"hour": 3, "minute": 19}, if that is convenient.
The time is {"hour": 13, "minute": 31}
